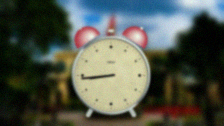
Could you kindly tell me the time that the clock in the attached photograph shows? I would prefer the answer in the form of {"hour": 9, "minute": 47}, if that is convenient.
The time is {"hour": 8, "minute": 44}
